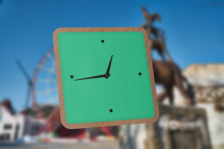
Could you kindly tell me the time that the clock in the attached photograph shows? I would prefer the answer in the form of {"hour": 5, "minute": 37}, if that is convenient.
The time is {"hour": 12, "minute": 44}
